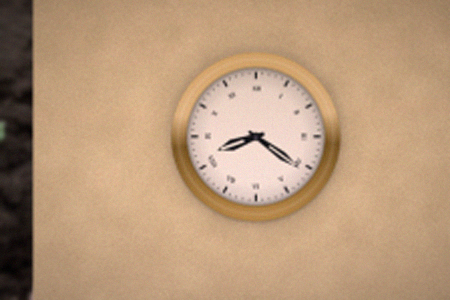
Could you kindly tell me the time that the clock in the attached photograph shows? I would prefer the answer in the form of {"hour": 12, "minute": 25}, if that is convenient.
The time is {"hour": 8, "minute": 21}
